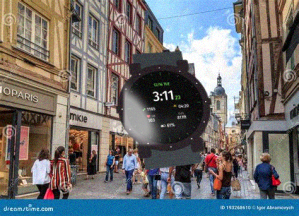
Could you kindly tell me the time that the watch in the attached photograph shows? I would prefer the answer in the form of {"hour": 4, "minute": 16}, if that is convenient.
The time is {"hour": 3, "minute": 11}
